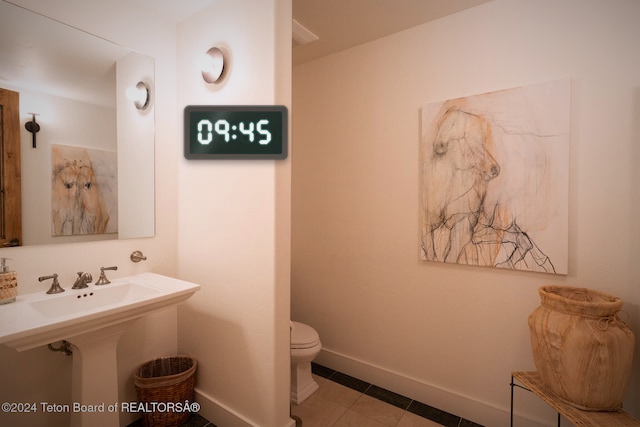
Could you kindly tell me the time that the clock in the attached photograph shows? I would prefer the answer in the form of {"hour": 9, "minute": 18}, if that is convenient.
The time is {"hour": 9, "minute": 45}
